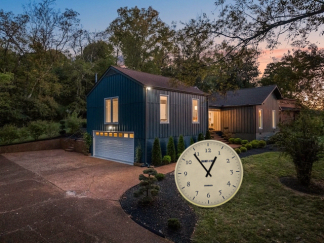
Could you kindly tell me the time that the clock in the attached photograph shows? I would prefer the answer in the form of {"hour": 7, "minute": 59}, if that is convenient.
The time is {"hour": 12, "minute": 54}
